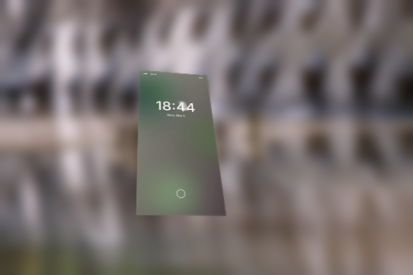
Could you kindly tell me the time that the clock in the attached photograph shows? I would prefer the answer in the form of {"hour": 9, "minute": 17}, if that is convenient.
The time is {"hour": 18, "minute": 44}
